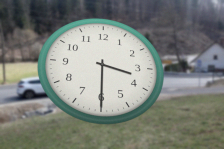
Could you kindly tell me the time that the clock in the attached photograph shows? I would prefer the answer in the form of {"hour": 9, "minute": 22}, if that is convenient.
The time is {"hour": 3, "minute": 30}
